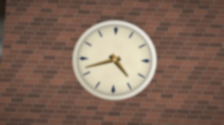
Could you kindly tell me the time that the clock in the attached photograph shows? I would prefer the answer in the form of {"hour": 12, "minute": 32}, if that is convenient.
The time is {"hour": 4, "minute": 42}
